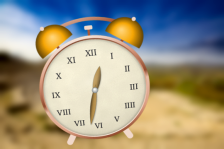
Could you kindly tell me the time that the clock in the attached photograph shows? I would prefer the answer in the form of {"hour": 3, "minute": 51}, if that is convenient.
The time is {"hour": 12, "minute": 32}
